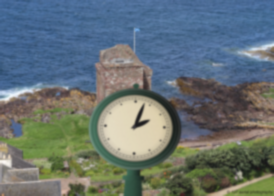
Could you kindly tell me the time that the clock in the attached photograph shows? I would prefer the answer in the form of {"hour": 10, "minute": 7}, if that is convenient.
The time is {"hour": 2, "minute": 3}
